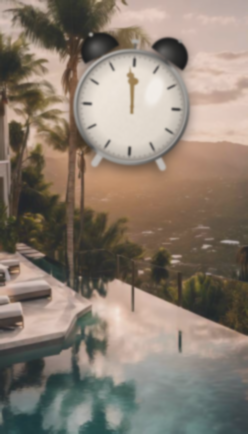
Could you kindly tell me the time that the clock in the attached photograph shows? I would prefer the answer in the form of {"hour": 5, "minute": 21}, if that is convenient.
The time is {"hour": 11, "minute": 59}
